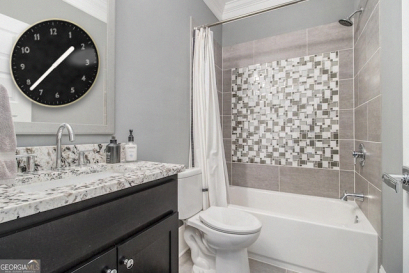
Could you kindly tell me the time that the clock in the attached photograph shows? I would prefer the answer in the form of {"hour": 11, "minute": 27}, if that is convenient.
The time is {"hour": 1, "minute": 38}
